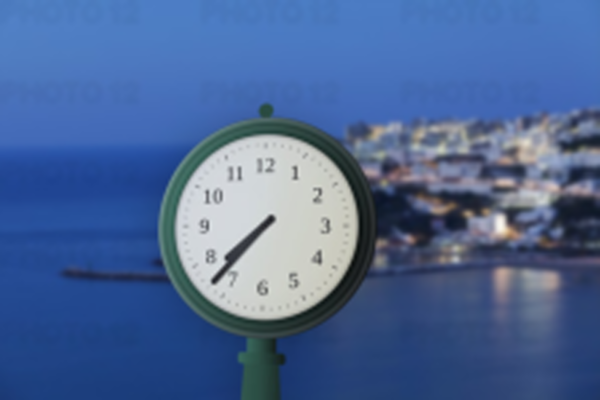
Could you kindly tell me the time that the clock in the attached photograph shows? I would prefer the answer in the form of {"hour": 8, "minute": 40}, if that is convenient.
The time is {"hour": 7, "minute": 37}
